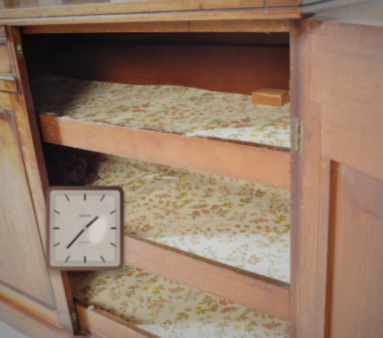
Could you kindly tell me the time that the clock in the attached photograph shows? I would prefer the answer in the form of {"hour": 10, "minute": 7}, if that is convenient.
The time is {"hour": 1, "minute": 37}
